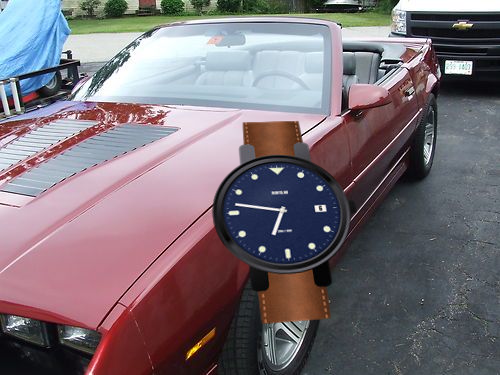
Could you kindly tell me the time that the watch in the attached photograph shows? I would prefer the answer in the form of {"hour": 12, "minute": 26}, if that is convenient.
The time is {"hour": 6, "minute": 47}
